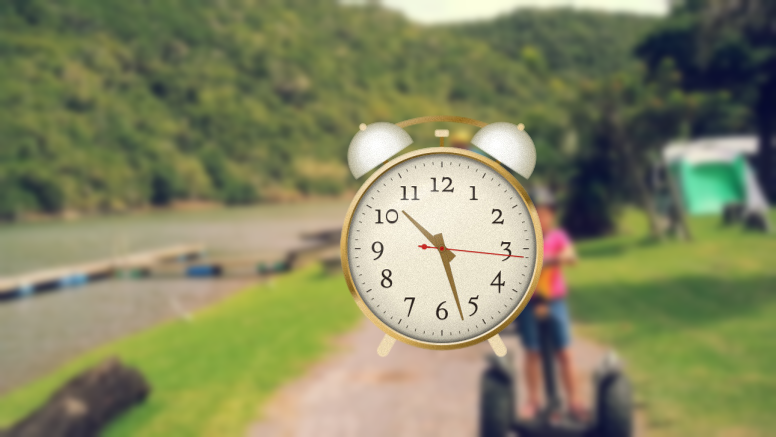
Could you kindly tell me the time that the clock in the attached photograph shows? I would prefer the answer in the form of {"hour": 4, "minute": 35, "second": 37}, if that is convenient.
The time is {"hour": 10, "minute": 27, "second": 16}
